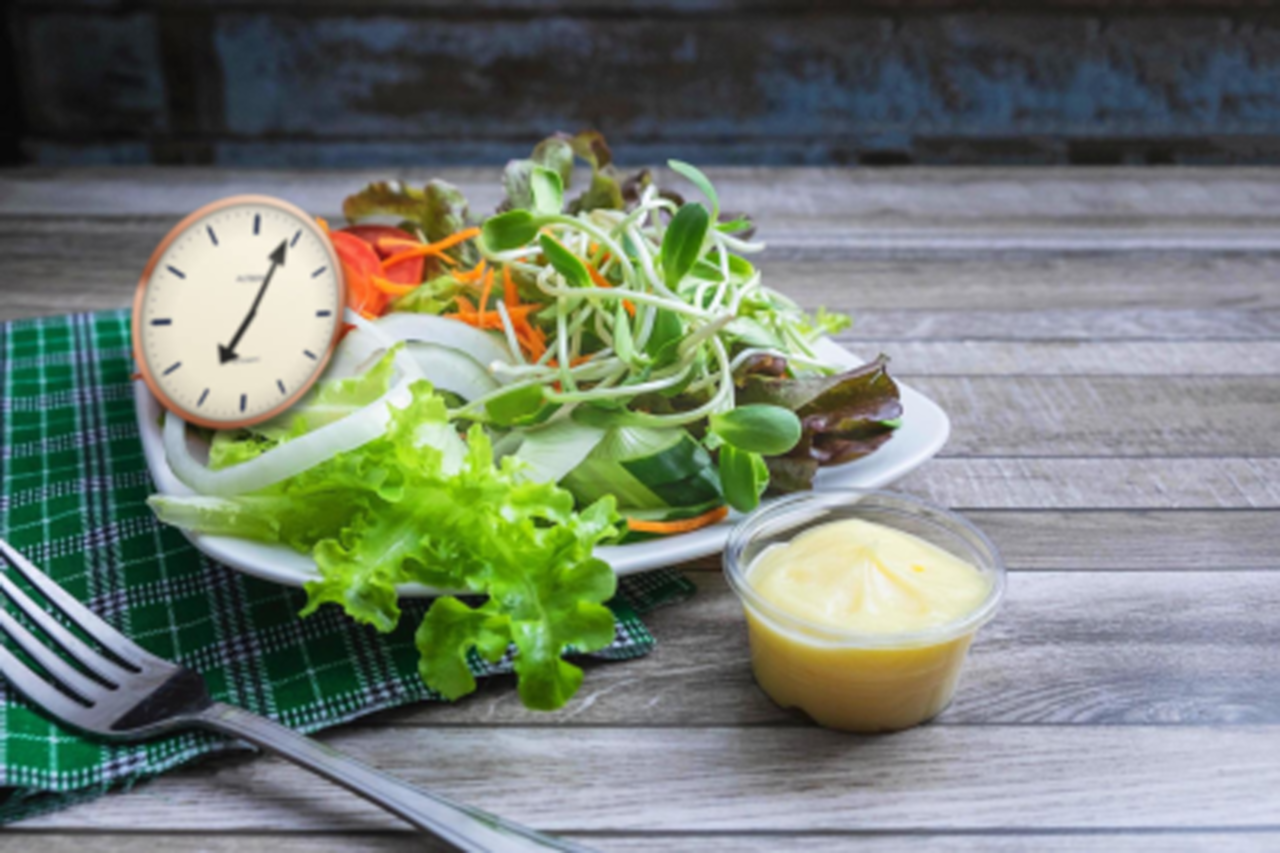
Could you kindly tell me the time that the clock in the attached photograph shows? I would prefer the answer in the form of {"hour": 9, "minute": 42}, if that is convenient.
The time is {"hour": 7, "minute": 4}
